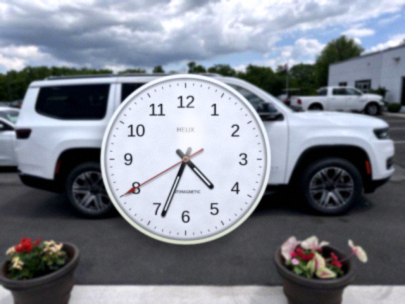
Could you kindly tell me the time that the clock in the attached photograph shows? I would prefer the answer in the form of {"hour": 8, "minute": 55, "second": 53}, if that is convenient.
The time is {"hour": 4, "minute": 33, "second": 40}
